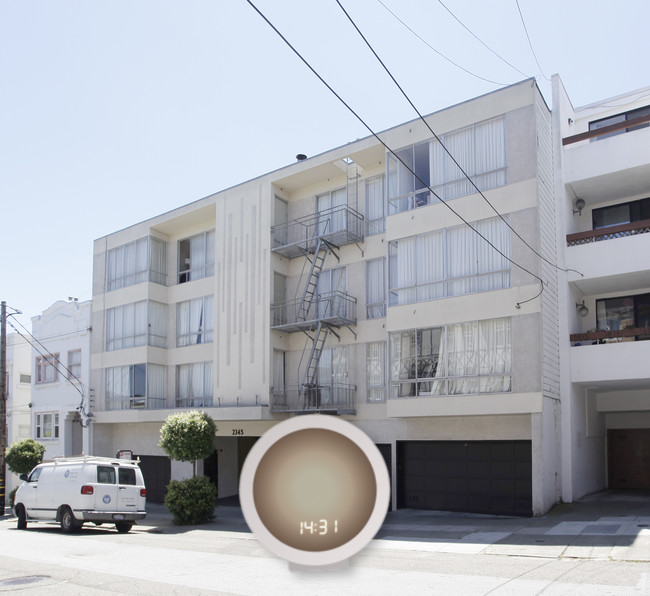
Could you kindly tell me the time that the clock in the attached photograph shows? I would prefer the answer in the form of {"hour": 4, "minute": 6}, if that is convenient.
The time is {"hour": 14, "minute": 31}
